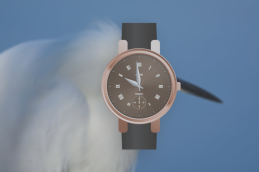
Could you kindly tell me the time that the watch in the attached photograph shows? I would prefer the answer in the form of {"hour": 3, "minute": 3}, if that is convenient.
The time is {"hour": 9, "minute": 59}
